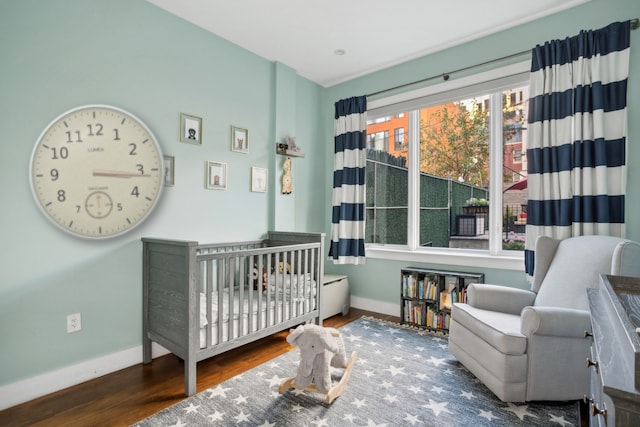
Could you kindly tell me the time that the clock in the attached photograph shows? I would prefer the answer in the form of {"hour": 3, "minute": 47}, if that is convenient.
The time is {"hour": 3, "minute": 16}
